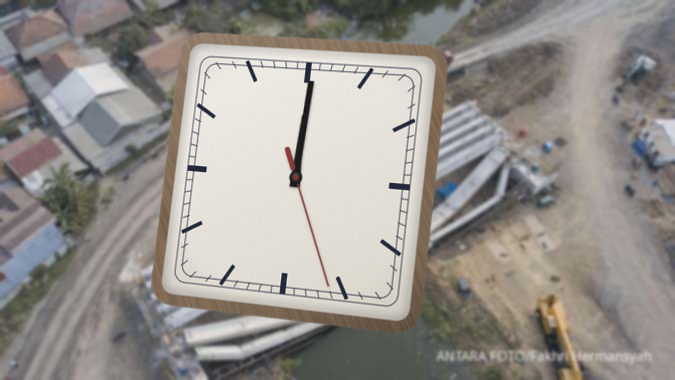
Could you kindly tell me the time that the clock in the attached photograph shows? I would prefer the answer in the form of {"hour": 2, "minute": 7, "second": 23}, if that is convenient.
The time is {"hour": 12, "minute": 0, "second": 26}
